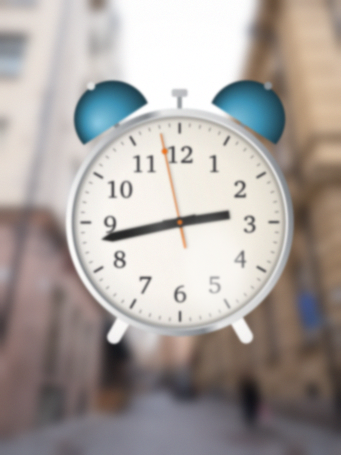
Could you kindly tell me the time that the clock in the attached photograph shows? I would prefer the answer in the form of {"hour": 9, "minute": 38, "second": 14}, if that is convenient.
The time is {"hour": 2, "minute": 42, "second": 58}
